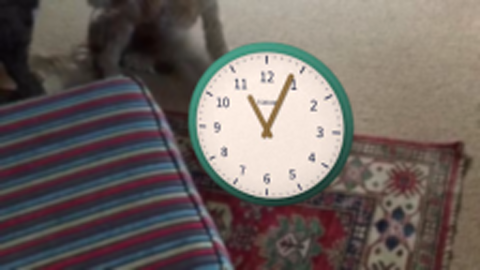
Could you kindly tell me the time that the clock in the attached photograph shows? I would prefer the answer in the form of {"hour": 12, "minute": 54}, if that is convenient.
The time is {"hour": 11, "minute": 4}
